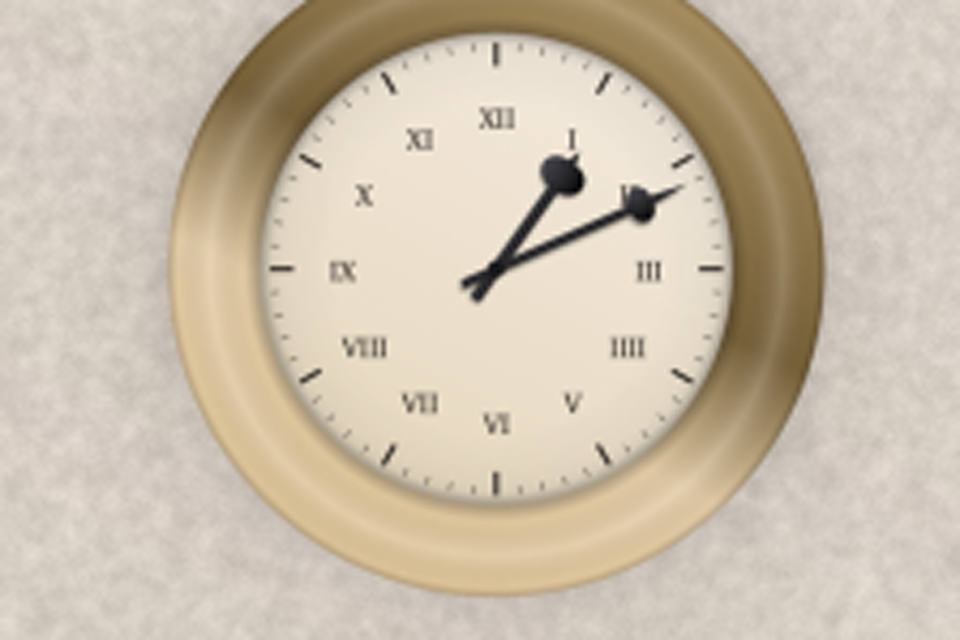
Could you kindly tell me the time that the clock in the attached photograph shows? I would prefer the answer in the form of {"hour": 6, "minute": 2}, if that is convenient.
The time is {"hour": 1, "minute": 11}
